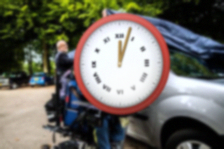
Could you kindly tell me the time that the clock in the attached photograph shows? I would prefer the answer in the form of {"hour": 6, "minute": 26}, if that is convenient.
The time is {"hour": 12, "minute": 3}
